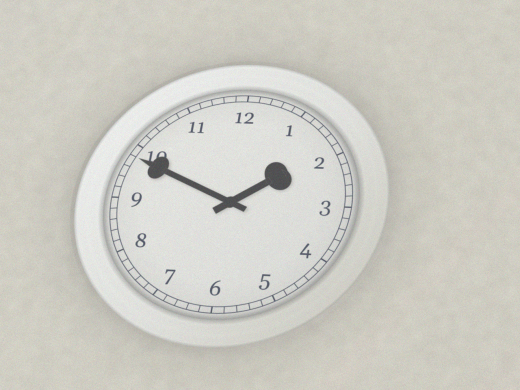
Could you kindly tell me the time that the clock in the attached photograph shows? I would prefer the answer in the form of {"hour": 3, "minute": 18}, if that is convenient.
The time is {"hour": 1, "minute": 49}
